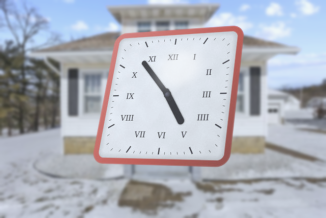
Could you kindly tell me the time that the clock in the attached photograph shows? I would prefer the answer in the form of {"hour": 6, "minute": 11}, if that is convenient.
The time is {"hour": 4, "minute": 53}
